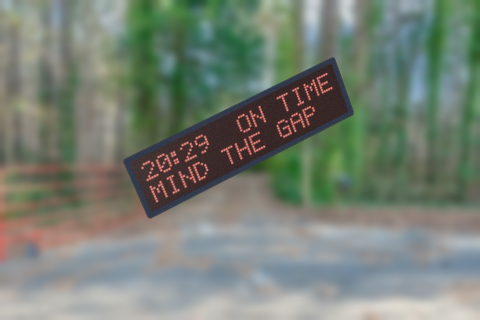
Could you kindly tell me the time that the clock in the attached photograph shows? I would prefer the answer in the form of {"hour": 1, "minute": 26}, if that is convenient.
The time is {"hour": 20, "minute": 29}
